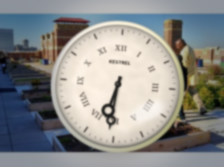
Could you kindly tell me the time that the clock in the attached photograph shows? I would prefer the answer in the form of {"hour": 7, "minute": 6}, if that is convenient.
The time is {"hour": 6, "minute": 31}
